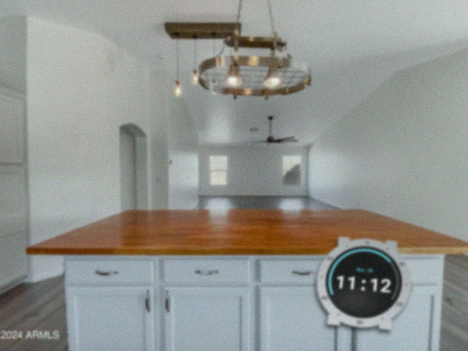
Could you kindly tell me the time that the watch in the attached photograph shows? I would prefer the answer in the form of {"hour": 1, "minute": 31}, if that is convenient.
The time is {"hour": 11, "minute": 12}
